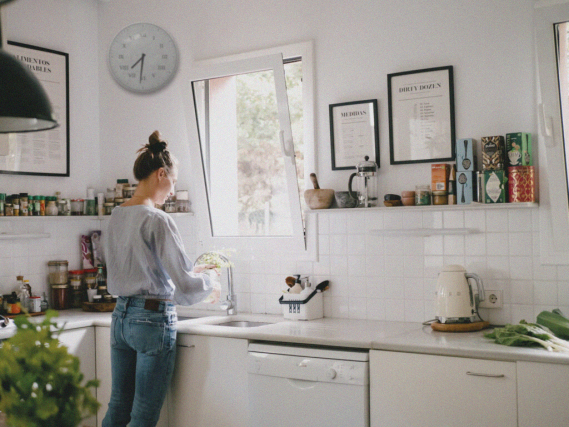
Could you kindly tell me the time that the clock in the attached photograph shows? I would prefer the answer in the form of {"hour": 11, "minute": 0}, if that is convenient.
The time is {"hour": 7, "minute": 31}
